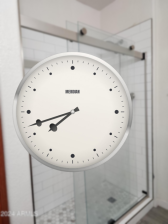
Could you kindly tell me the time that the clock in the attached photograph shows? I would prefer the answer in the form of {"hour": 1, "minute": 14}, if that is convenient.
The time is {"hour": 7, "minute": 42}
